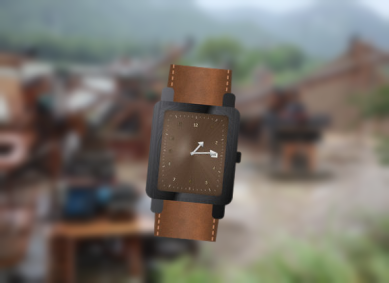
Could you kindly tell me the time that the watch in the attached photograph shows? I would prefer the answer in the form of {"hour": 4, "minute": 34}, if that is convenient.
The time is {"hour": 1, "minute": 14}
